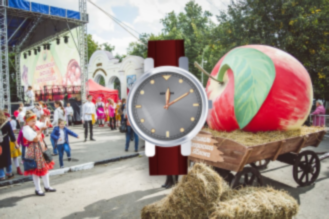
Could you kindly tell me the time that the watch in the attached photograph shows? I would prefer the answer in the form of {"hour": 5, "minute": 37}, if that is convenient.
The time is {"hour": 12, "minute": 10}
